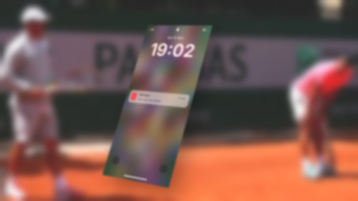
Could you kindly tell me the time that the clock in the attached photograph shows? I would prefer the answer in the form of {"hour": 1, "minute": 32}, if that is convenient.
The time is {"hour": 19, "minute": 2}
